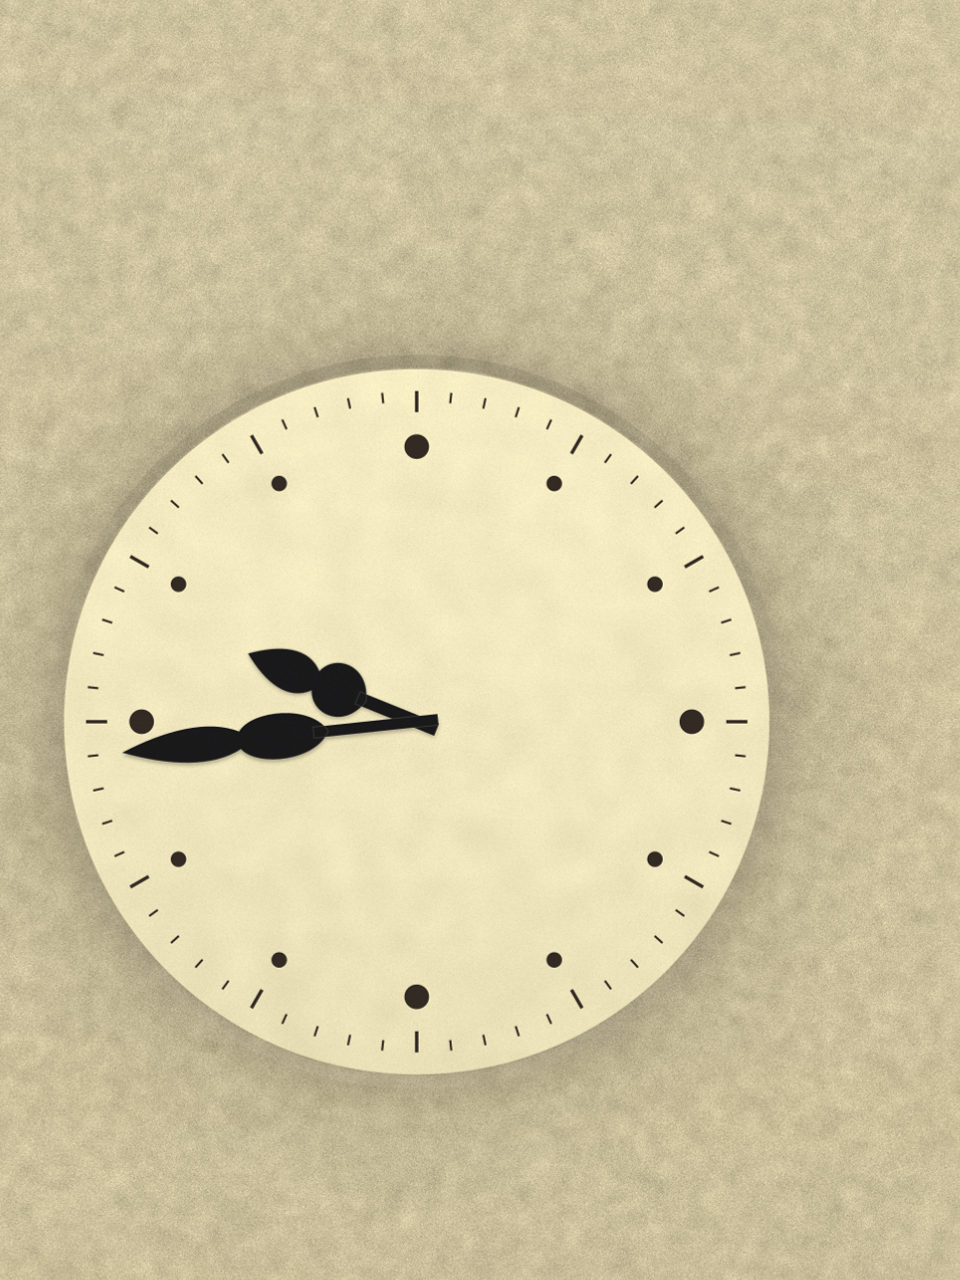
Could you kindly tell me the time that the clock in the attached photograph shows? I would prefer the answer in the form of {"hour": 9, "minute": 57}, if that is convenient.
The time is {"hour": 9, "minute": 44}
